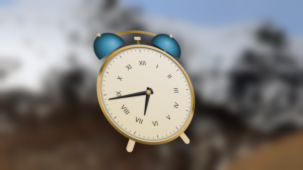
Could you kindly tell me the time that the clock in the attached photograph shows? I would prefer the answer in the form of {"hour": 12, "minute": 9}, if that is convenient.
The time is {"hour": 6, "minute": 44}
